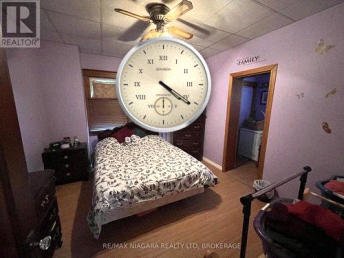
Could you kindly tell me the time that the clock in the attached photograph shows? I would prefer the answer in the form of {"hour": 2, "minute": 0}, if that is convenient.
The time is {"hour": 4, "minute": 21}
